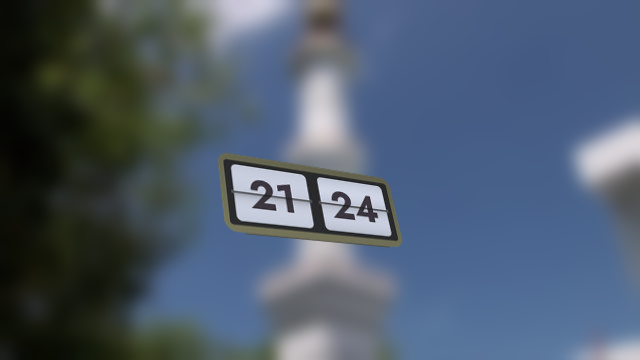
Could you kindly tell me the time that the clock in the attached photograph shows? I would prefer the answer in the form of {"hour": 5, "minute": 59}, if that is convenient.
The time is {"hour": 21, "minute": 24}
